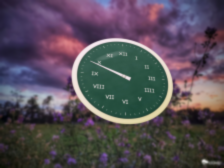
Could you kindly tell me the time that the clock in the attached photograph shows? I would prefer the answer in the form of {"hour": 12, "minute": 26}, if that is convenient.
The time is {"hour": 9, "minute": 49}
